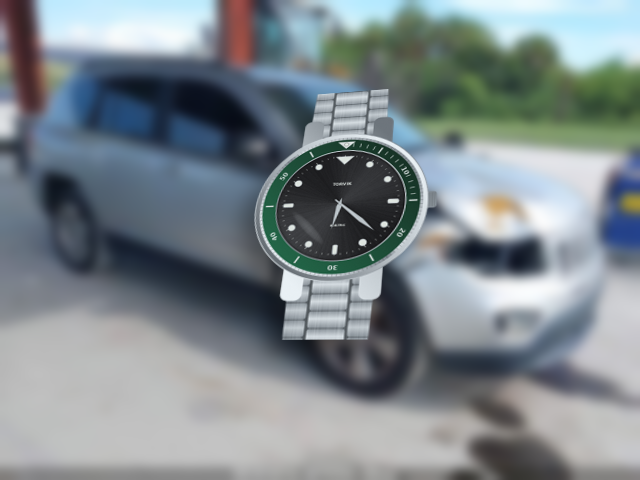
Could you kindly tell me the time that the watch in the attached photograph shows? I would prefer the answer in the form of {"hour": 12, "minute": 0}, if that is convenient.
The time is {"hour": 6, "minute": 22}
